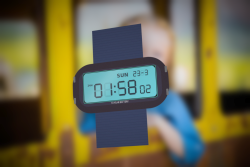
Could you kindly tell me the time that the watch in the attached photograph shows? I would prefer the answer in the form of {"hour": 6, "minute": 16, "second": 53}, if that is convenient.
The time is {"hour": 1, "minute": 58, "second": 2}
